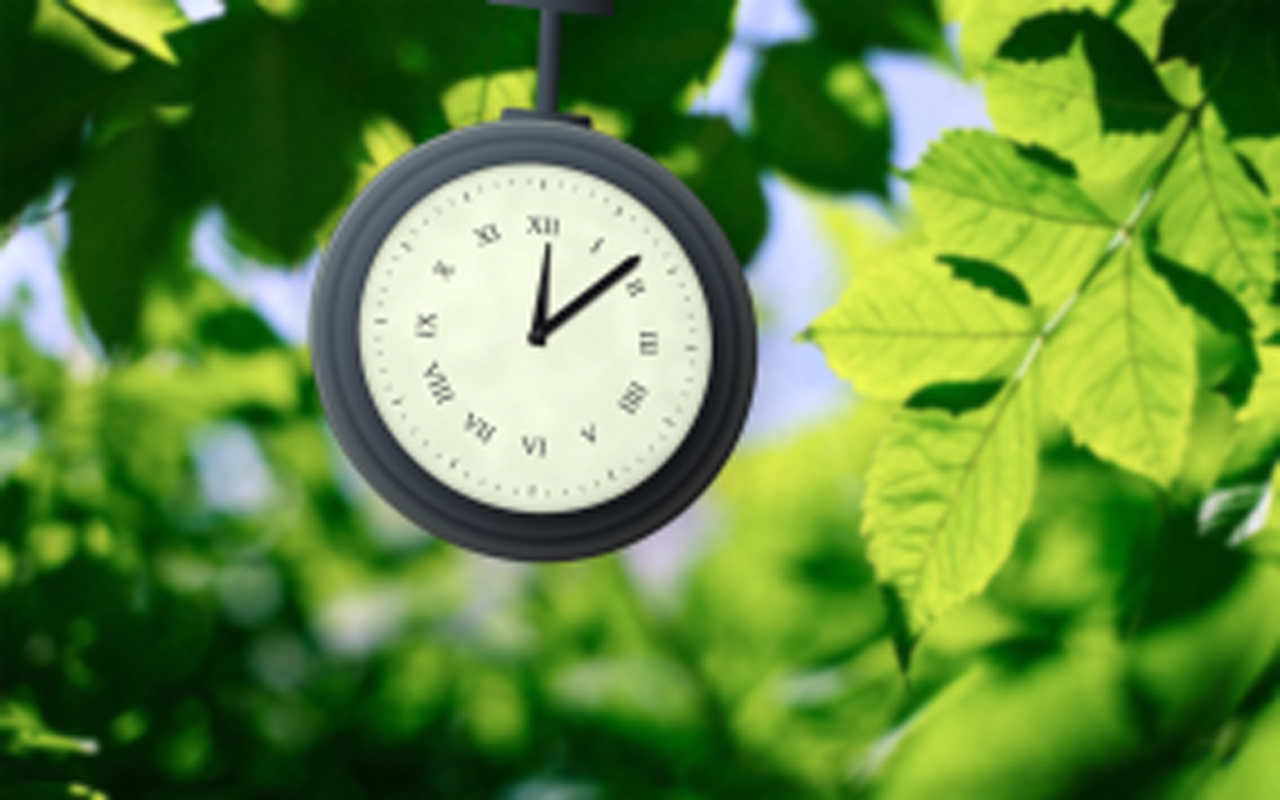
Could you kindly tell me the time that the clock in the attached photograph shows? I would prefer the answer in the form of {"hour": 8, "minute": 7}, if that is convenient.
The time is {"hour": 12, "minute": 8}
